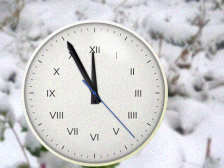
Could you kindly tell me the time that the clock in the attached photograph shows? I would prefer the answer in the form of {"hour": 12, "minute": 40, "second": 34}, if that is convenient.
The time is {"hour": 11, "minute": 55, "second": 23}
